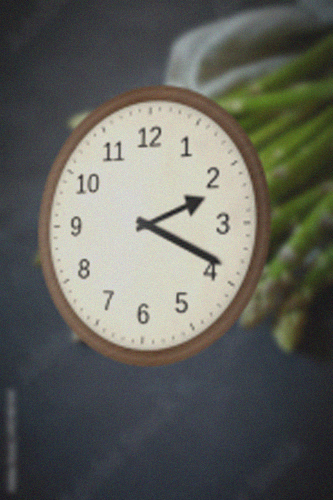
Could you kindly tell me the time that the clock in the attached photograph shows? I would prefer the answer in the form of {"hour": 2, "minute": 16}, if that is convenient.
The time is {"hour": 2, "minute": 19}
